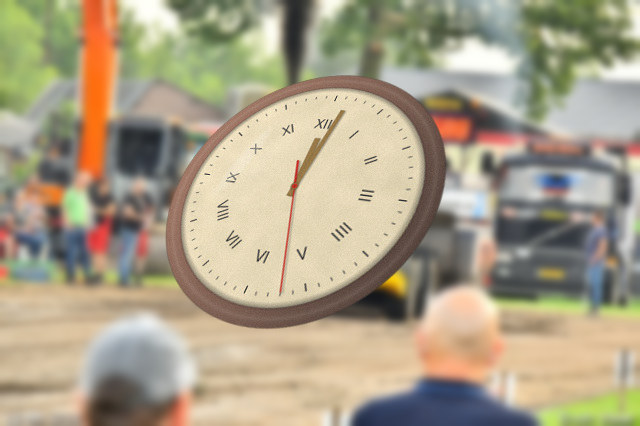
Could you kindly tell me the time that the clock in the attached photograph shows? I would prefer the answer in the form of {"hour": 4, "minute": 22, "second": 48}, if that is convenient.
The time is {"hour": 12, "minute": 1, "second": 27}
